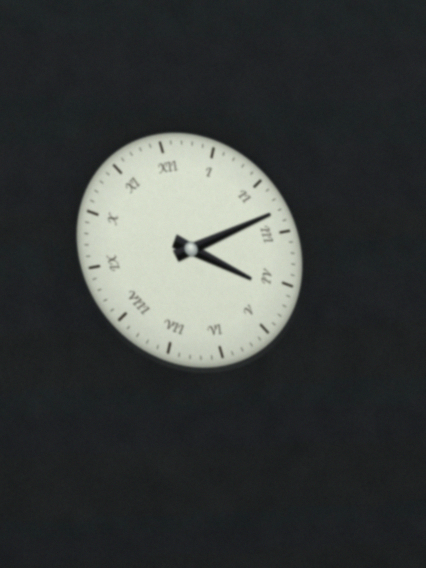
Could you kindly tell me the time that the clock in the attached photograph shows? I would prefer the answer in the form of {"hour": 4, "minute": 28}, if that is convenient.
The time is {"hour": 4, "minute": 13}
